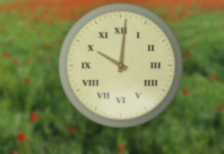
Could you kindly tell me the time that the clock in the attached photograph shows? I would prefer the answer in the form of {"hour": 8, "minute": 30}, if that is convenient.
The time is {"hour": 10, "minute": 1}
